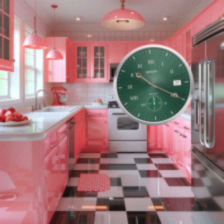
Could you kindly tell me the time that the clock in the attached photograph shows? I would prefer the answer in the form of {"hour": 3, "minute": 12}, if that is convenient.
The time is {"hour": 10, "minute": 20}
